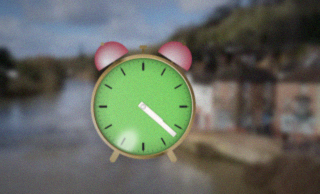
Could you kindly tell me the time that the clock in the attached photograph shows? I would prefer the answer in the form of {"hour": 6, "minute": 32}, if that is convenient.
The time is {"hour": 4, "minute": 22}
